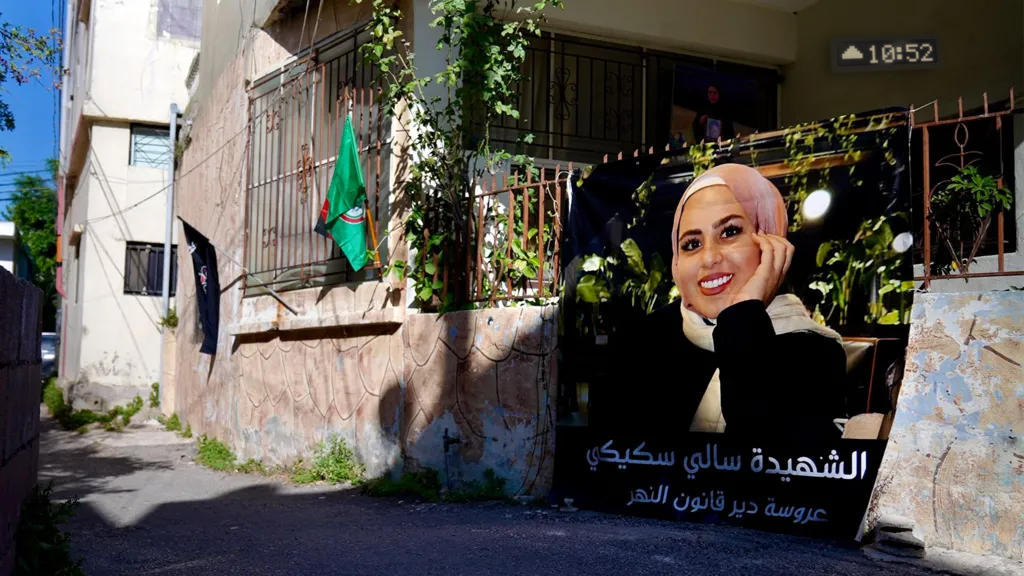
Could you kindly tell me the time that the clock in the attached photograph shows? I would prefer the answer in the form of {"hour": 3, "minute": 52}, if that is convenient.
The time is {"hour": 10, "minute": 52}
